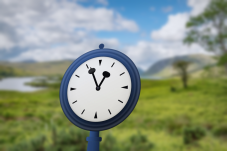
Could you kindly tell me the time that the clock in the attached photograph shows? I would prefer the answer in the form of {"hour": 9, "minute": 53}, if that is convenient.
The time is {"hour": 12, "minute": 56}
